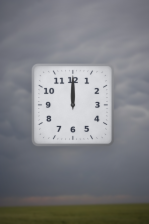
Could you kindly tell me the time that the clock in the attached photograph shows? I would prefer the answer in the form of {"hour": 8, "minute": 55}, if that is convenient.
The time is {"hour": 12, "minute": 0}
